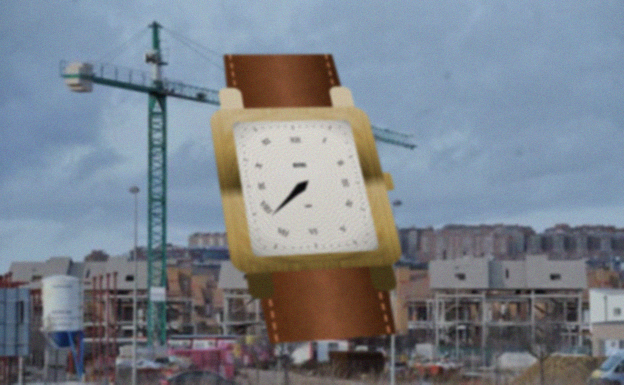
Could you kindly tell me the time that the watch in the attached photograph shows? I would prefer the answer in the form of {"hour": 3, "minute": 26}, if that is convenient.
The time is {"hour": 7, "minute": 38}
